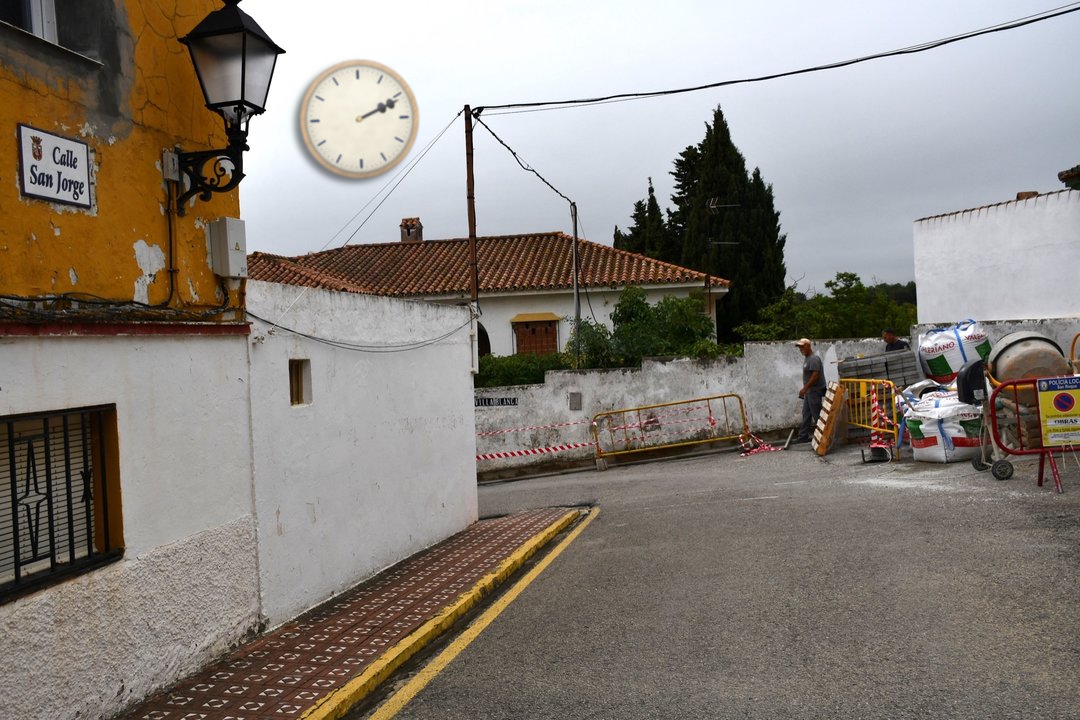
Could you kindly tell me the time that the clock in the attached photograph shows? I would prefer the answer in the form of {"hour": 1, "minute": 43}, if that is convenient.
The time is {"hour": 2, "minute": 11}
